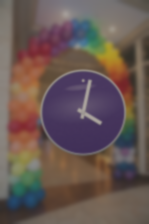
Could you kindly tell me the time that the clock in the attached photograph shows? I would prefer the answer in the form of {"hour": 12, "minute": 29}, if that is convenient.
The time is {"hour": 4, "minute": 2}
